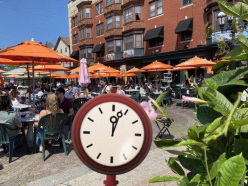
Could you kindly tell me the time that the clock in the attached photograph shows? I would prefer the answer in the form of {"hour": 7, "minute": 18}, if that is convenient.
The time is {"hour": 12, "minute": 3}
